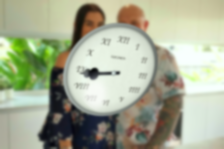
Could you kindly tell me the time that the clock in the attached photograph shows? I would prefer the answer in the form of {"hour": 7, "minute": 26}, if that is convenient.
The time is {"hour": 8, "minute": 44}
